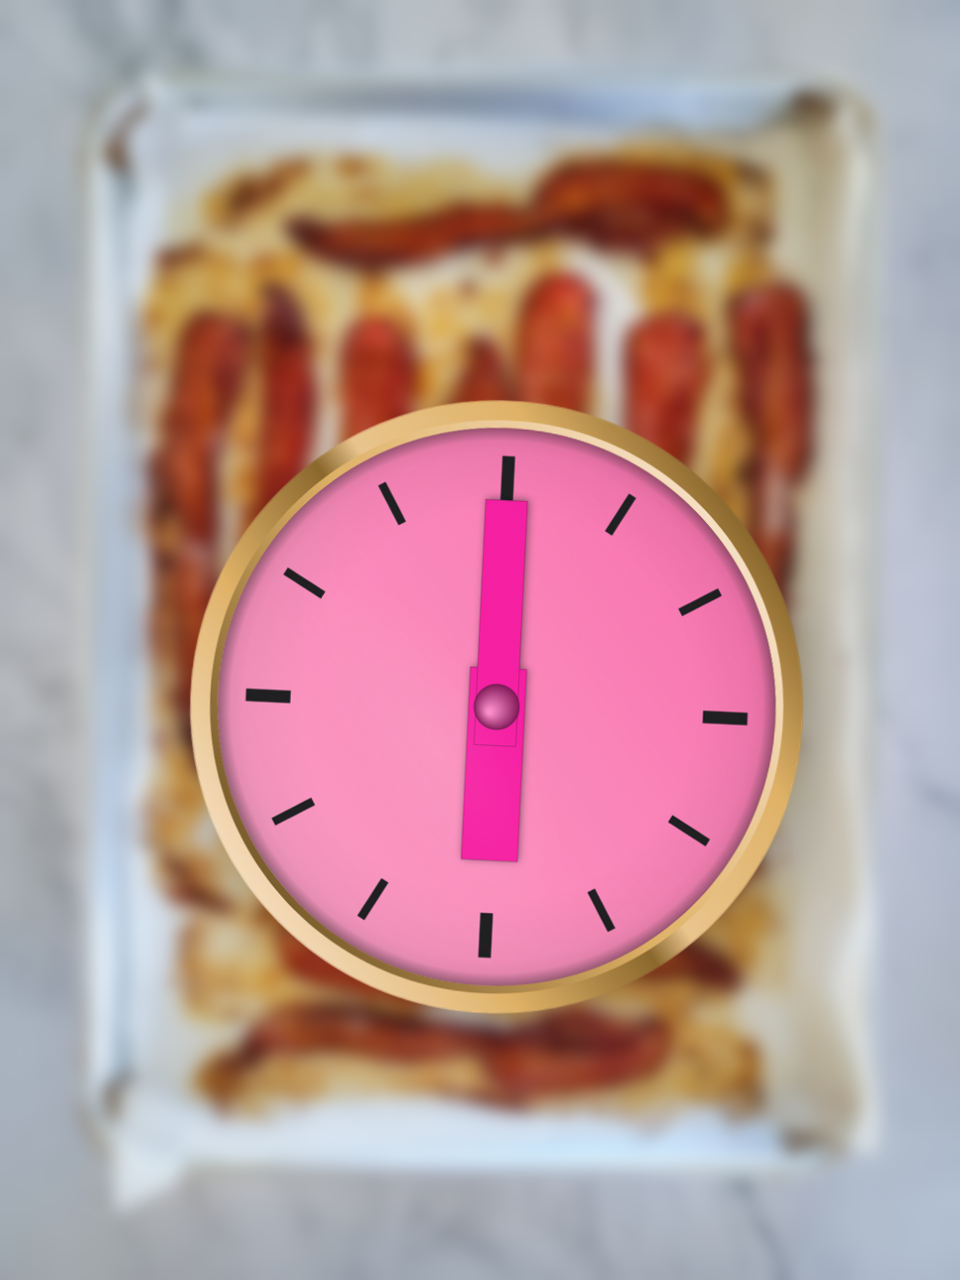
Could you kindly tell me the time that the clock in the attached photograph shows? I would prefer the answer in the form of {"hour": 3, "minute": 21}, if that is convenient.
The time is {"hour": 6, "minute": 0}
